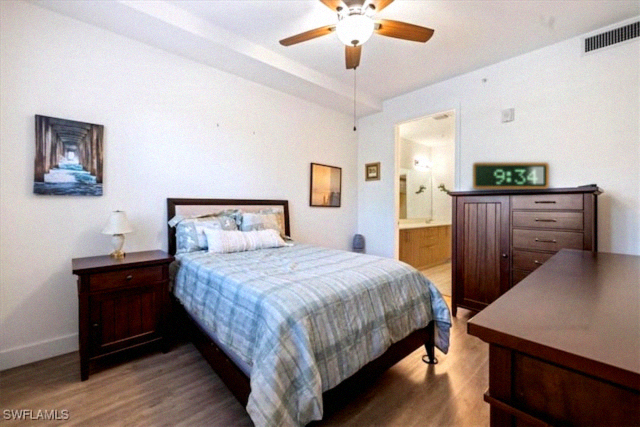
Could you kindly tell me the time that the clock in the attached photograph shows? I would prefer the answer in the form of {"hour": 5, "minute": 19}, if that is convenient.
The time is {"hour": 9, "minute": 34}
